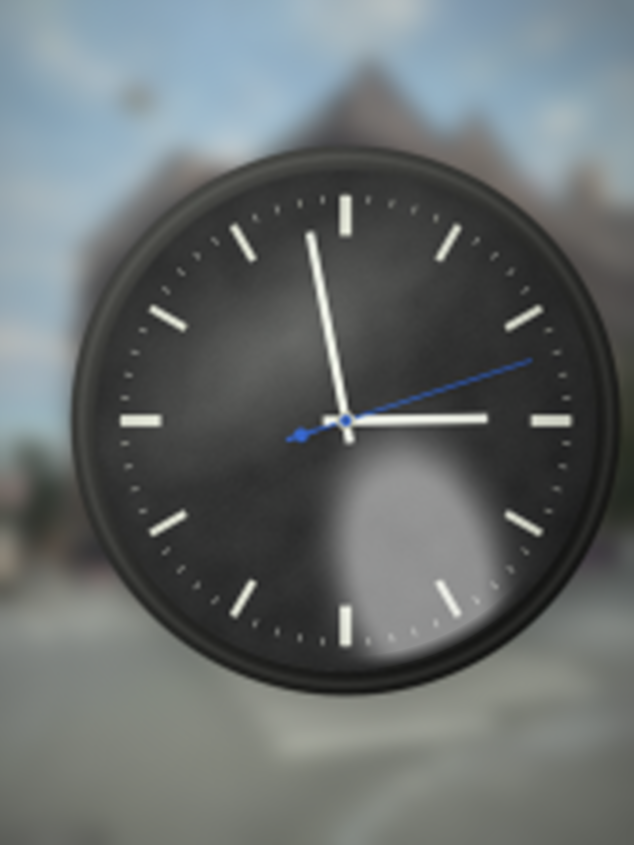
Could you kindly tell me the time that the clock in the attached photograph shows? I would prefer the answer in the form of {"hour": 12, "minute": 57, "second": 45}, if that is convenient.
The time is {"hour": 2, "minute": 58, "second": 12}
